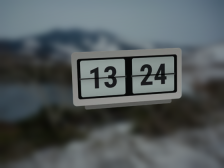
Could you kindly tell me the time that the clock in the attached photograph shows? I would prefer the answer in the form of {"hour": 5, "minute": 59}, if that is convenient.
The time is {"hour": 13, "minute": 24}
